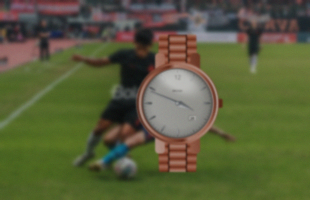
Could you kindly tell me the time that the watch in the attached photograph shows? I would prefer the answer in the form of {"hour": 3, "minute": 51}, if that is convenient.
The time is {"hour": 3, "minute": 49}
